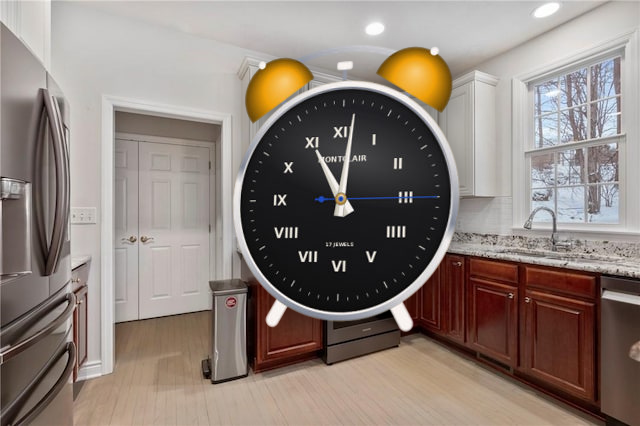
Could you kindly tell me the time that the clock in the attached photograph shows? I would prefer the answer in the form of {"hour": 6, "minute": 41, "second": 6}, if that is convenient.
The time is {"hour": 11, "minute": 1, "second": 15}
